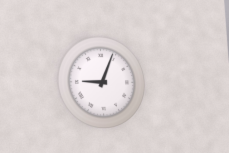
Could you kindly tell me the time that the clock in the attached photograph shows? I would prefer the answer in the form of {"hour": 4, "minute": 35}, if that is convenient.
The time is {"hour": 9, "minute": 4}
